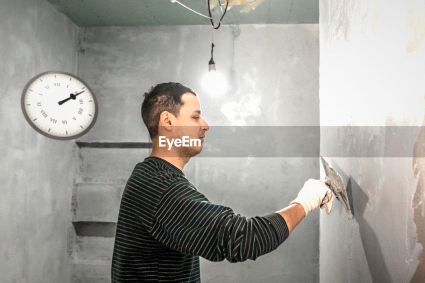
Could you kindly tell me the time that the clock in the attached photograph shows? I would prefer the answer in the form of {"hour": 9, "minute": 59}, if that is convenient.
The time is {"hour": 2, "minute": 11}
